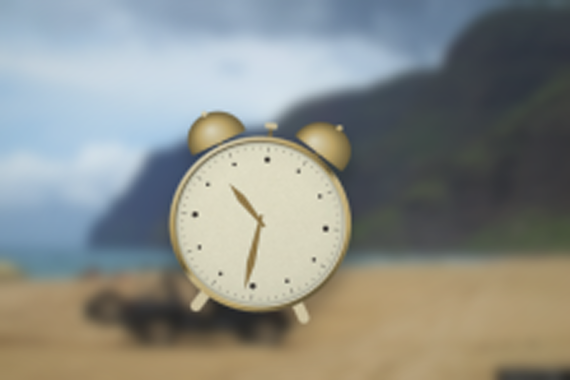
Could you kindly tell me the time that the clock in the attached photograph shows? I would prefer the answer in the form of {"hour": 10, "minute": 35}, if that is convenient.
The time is {"hour": 10, "minute": 31}
